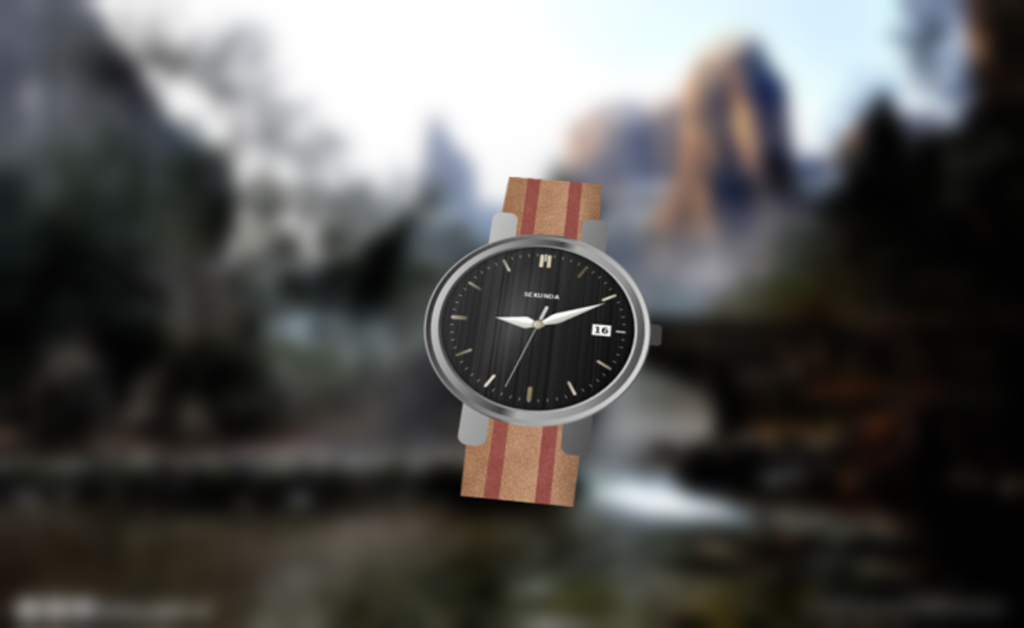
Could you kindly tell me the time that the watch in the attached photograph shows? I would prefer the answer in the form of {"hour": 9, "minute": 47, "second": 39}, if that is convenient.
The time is {"hour": 9, "minute": 10, "second": 33}
